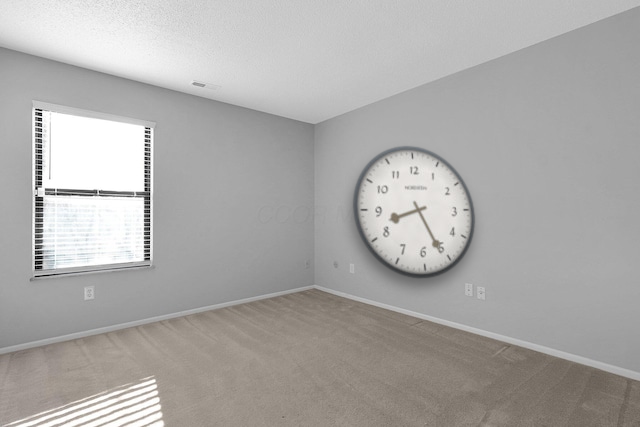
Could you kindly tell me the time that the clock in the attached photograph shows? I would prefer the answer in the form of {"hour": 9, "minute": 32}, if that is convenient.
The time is {"hour": 8, "minute": 26}
